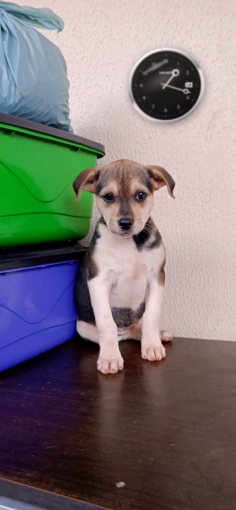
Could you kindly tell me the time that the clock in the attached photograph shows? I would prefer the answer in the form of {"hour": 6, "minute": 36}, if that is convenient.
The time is {"hour": 1, "minute": 18}
